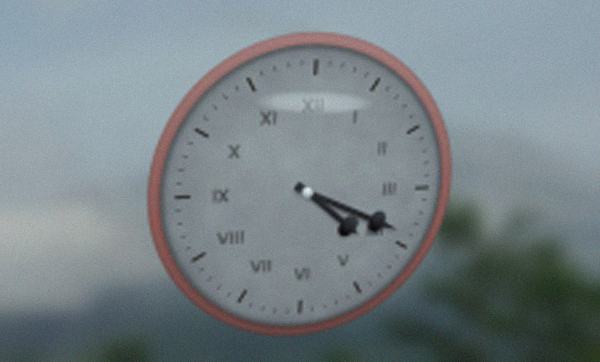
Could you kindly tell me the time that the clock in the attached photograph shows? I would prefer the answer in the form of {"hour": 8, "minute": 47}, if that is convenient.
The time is {"hour": 4, "minute": 19}
